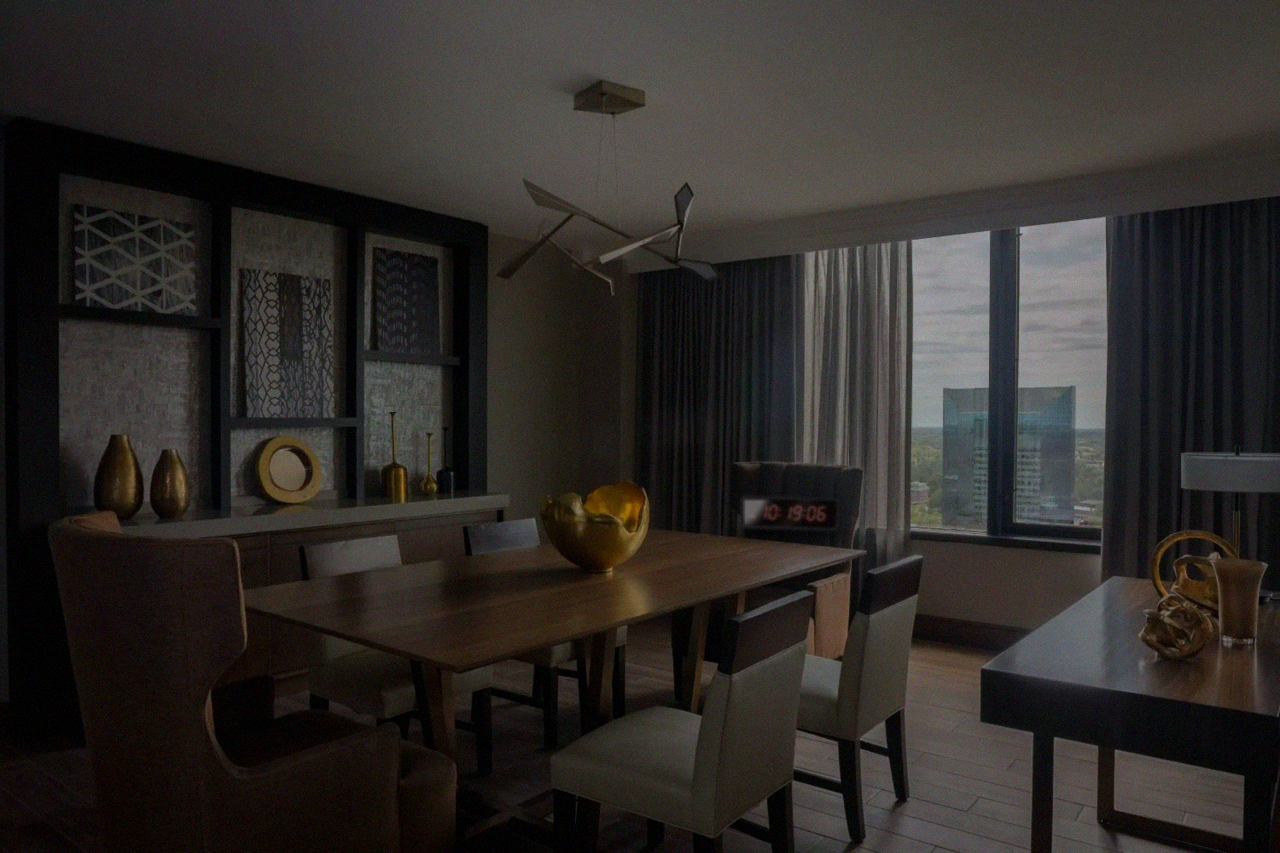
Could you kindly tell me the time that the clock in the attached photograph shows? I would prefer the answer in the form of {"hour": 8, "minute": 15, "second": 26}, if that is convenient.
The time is {"hour": 10, "minute": 19, "second": 6}
